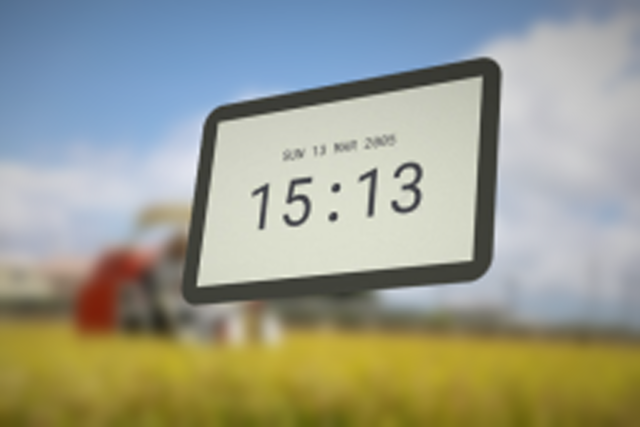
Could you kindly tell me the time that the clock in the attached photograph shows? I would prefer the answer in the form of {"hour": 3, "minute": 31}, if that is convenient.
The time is {"hour": 15, "minute": 13}
